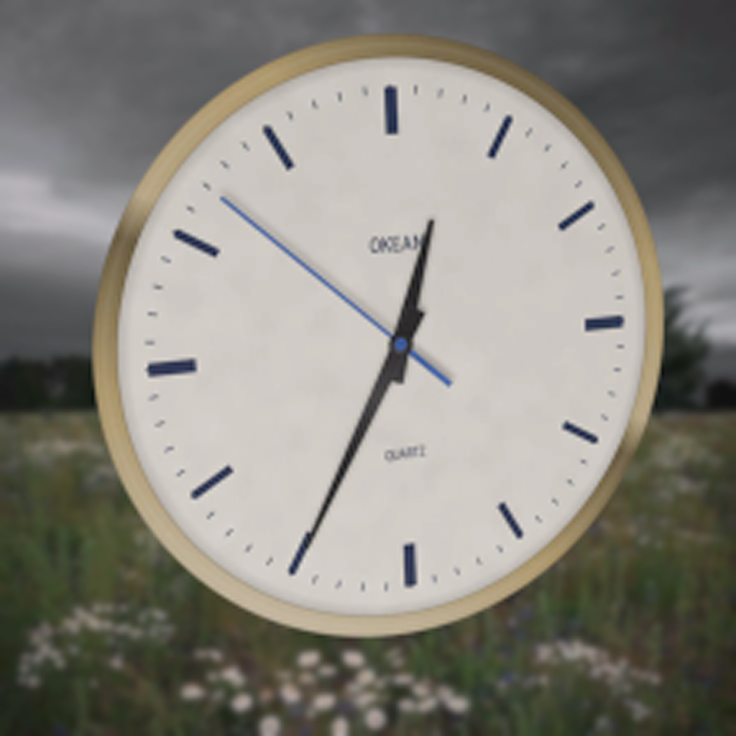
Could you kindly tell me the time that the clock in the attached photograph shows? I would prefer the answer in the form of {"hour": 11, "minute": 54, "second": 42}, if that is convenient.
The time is {"hour": 12, "minute": 34, "second": 52}
